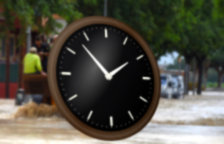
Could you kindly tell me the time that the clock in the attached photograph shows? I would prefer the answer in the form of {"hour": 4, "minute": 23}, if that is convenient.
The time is {"hour": 1, "minute": 53}
